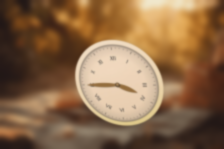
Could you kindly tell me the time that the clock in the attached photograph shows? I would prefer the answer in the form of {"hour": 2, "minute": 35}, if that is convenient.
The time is {"hour": 3, "minute": 45}
